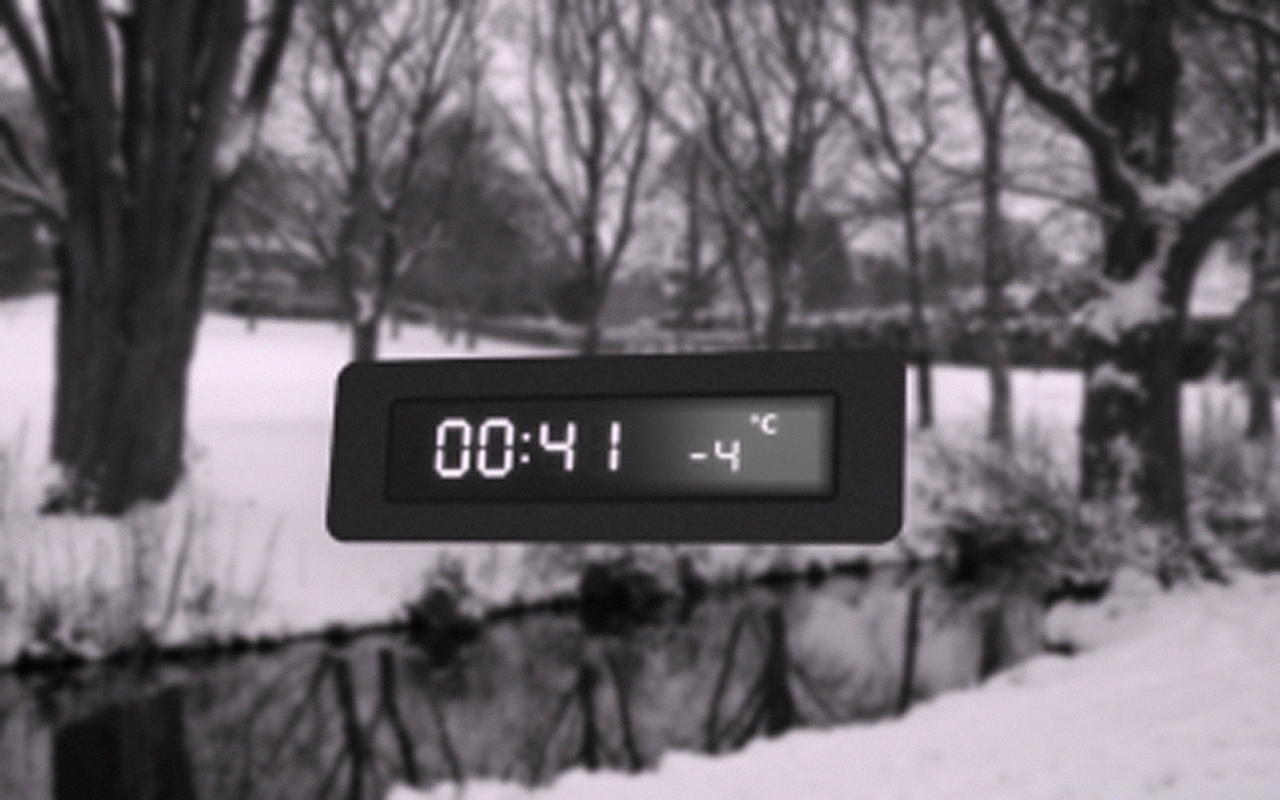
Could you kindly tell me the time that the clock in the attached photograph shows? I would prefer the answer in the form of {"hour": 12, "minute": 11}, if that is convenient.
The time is {"hour": 0, "minute": 41}
